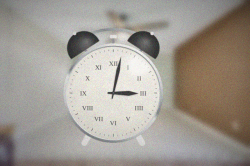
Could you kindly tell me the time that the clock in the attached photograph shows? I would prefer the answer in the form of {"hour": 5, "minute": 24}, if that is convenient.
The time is {"hour": 3, "minute": 2}
